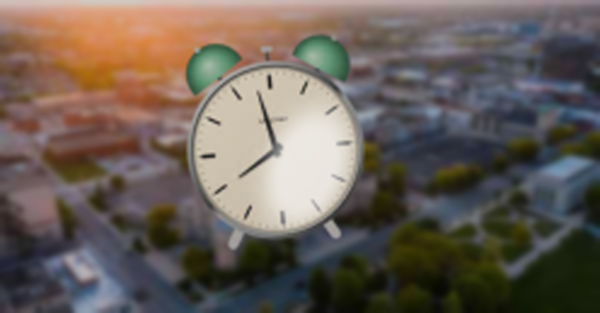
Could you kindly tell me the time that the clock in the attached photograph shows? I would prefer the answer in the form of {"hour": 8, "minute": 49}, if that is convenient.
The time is {"hour": 7, "minute": 58}
